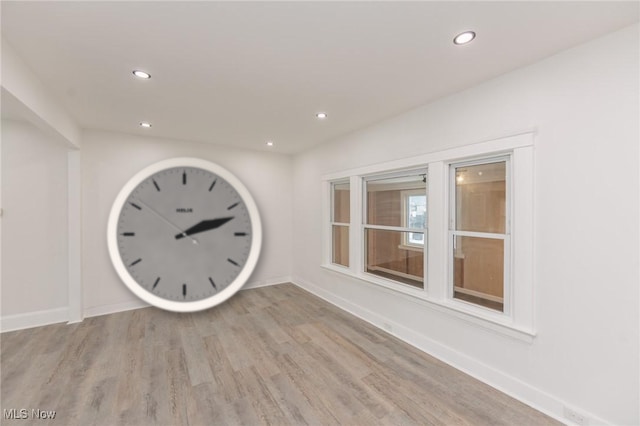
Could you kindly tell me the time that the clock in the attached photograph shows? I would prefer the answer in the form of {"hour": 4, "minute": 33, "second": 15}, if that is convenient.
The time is {"hour": 2, "minute": 11, "second": 51}
